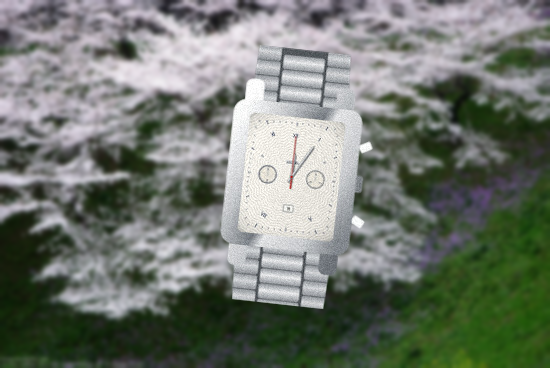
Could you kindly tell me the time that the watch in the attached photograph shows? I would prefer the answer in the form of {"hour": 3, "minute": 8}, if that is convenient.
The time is {"hour": 12, "minute": 5}
